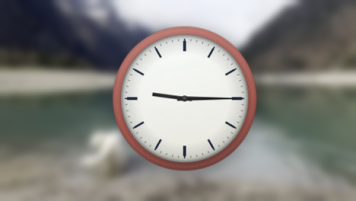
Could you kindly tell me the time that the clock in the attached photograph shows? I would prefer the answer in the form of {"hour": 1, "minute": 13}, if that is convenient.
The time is {"hour": 9, "minute": 15}
